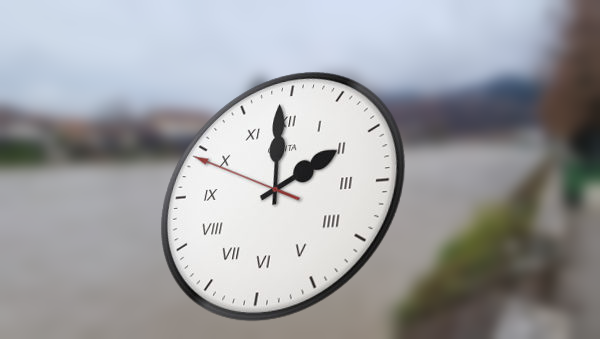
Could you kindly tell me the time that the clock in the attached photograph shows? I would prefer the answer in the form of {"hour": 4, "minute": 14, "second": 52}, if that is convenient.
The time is {"hour": 1, "minute": 58, "second": 49}
